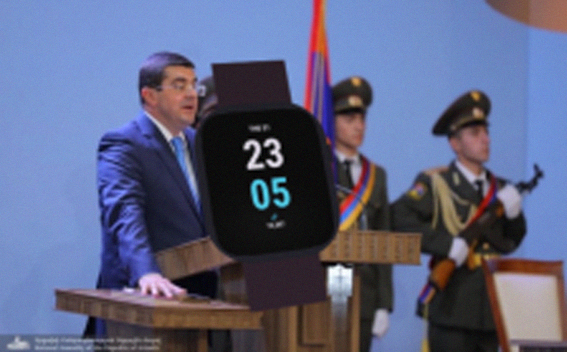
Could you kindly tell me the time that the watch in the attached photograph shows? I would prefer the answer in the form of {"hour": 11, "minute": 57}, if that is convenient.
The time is {"hour": 23, "minute": 5}
